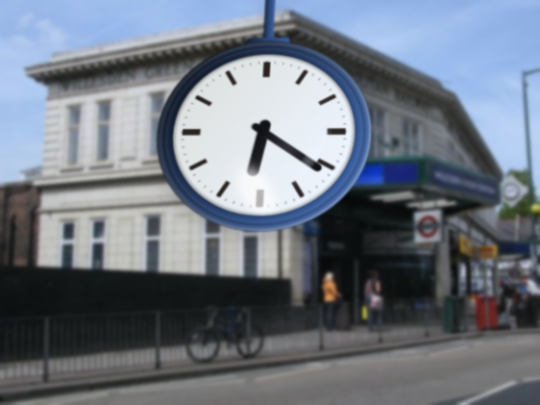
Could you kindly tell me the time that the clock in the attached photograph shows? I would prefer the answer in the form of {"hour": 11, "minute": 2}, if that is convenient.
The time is {"hour": 6, "minute": 21}
